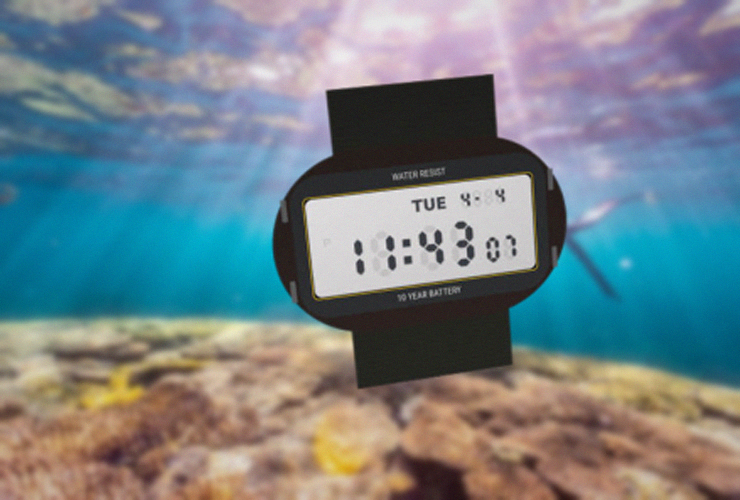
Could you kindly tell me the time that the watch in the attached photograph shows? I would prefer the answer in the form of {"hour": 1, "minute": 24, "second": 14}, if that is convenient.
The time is {"hour": 11, "minute": 43, "second": 7}
